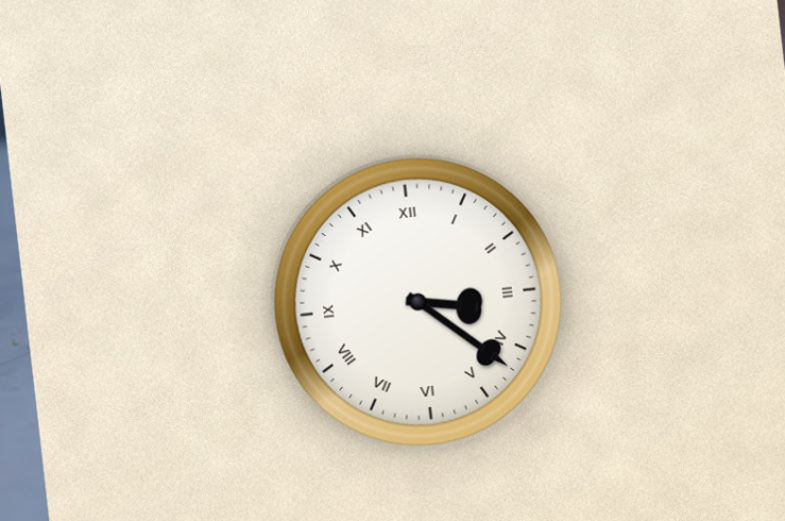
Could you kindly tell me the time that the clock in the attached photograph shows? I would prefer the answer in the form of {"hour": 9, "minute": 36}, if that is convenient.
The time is {"hour": 3, "minute": 22}
